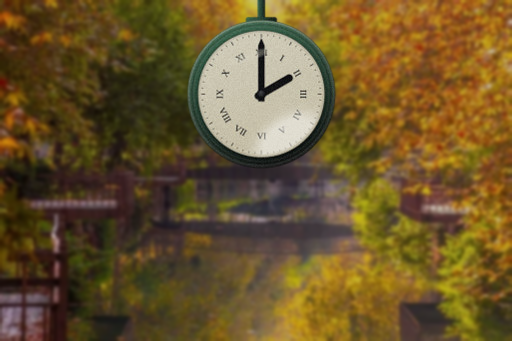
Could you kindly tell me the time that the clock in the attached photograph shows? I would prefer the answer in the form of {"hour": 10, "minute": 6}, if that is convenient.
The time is {"hour": 2, "minute": 0}
